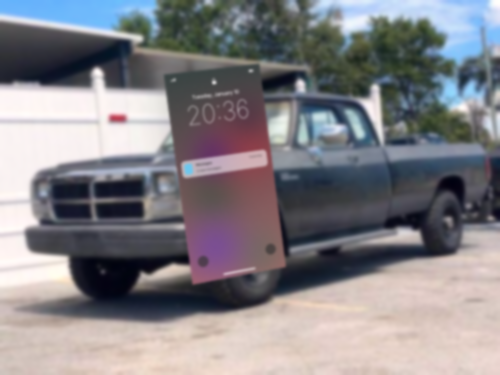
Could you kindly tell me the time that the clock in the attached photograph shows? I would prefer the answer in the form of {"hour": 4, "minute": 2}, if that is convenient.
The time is {"hour": 20, "minute": 36}
